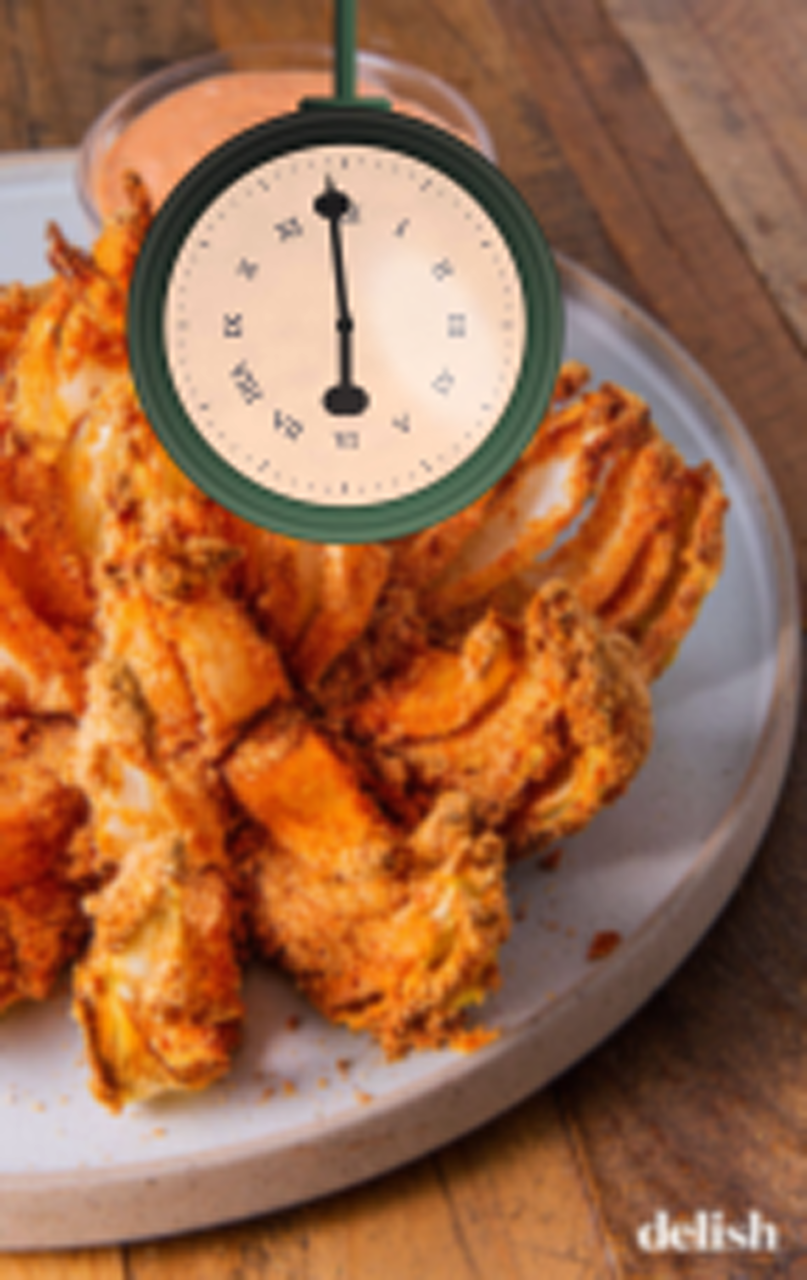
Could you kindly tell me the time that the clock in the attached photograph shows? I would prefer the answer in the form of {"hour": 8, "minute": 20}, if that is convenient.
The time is {"hour": 5, "minute": 59}
